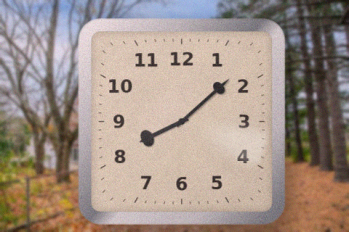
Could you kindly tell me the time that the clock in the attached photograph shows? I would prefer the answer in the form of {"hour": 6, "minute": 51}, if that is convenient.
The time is {"hour": 8, "minute": 8}
